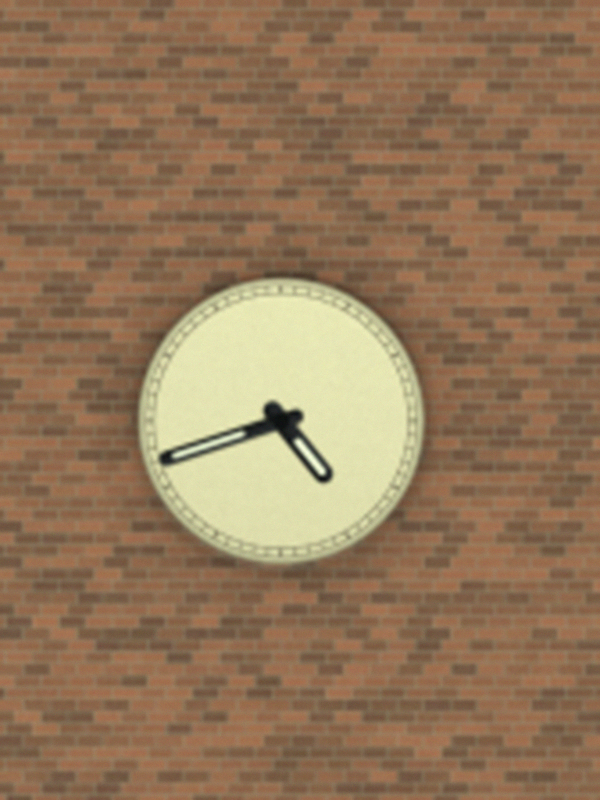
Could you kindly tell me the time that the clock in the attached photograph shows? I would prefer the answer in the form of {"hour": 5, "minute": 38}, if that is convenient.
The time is {"hour": 4, "minute": 42}
